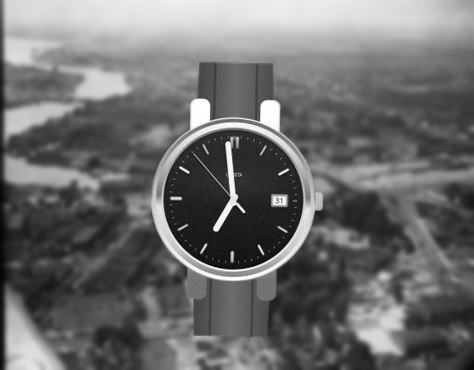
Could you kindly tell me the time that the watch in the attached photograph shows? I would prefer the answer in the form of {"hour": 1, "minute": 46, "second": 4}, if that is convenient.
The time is {"hour": 6, "minute": 58, "second": 53}
